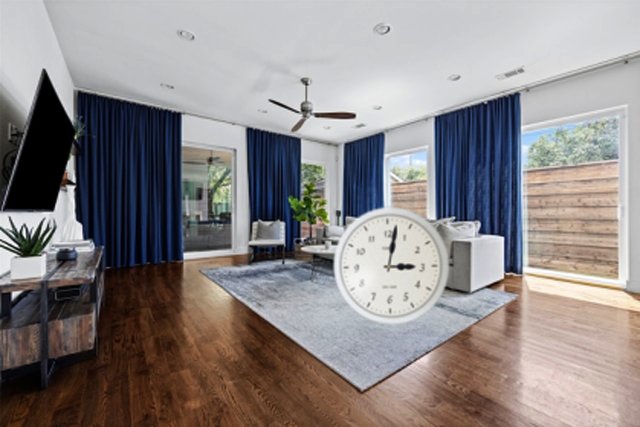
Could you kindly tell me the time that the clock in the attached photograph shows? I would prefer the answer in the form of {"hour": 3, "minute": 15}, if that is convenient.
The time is {"hour": 3, "minute": 2}
